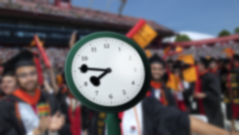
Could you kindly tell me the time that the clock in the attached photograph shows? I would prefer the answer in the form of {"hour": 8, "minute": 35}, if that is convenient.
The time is {"hour": 7, "minute": 46}
